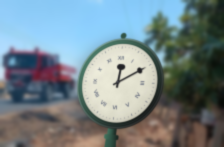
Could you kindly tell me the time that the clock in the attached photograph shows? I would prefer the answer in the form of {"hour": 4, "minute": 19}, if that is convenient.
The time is {"hour": 12, "minute": 10}
